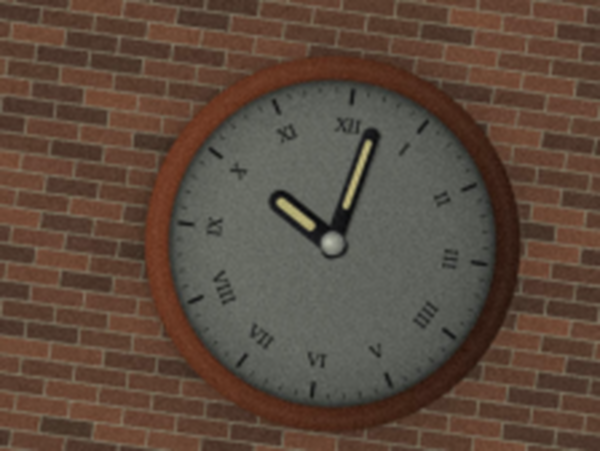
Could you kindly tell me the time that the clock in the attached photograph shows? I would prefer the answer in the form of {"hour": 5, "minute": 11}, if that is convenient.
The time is {"hour": 10, "minute": 2}
